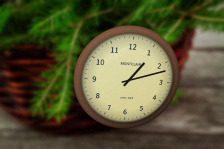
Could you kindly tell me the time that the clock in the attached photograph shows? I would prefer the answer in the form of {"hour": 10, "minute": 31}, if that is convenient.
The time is {"hour": 1, "minute": 12}
